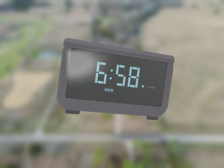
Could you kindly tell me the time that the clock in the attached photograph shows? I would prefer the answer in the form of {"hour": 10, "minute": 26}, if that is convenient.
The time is {"hour": 6, "minute": 58}
